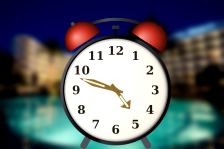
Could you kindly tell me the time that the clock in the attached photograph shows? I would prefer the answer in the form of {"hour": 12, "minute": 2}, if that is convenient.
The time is {"hour": 4, "minute": 48}
